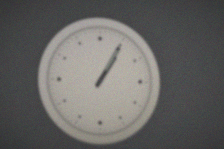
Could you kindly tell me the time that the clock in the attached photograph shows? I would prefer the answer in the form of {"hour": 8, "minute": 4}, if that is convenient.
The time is {"hour": 1, "minute": 5}
